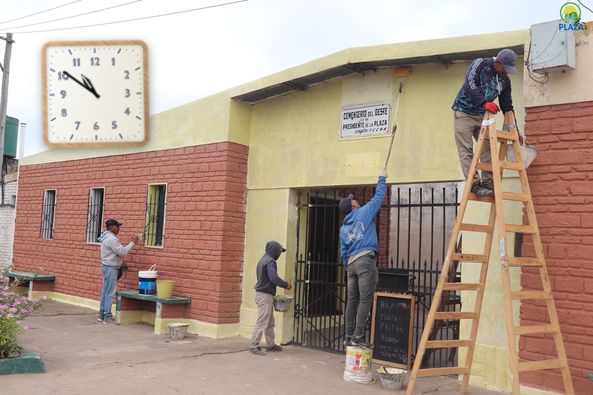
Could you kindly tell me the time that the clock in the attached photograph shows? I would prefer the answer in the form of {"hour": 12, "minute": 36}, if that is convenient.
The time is {"hour": 10, "minute": 51}
